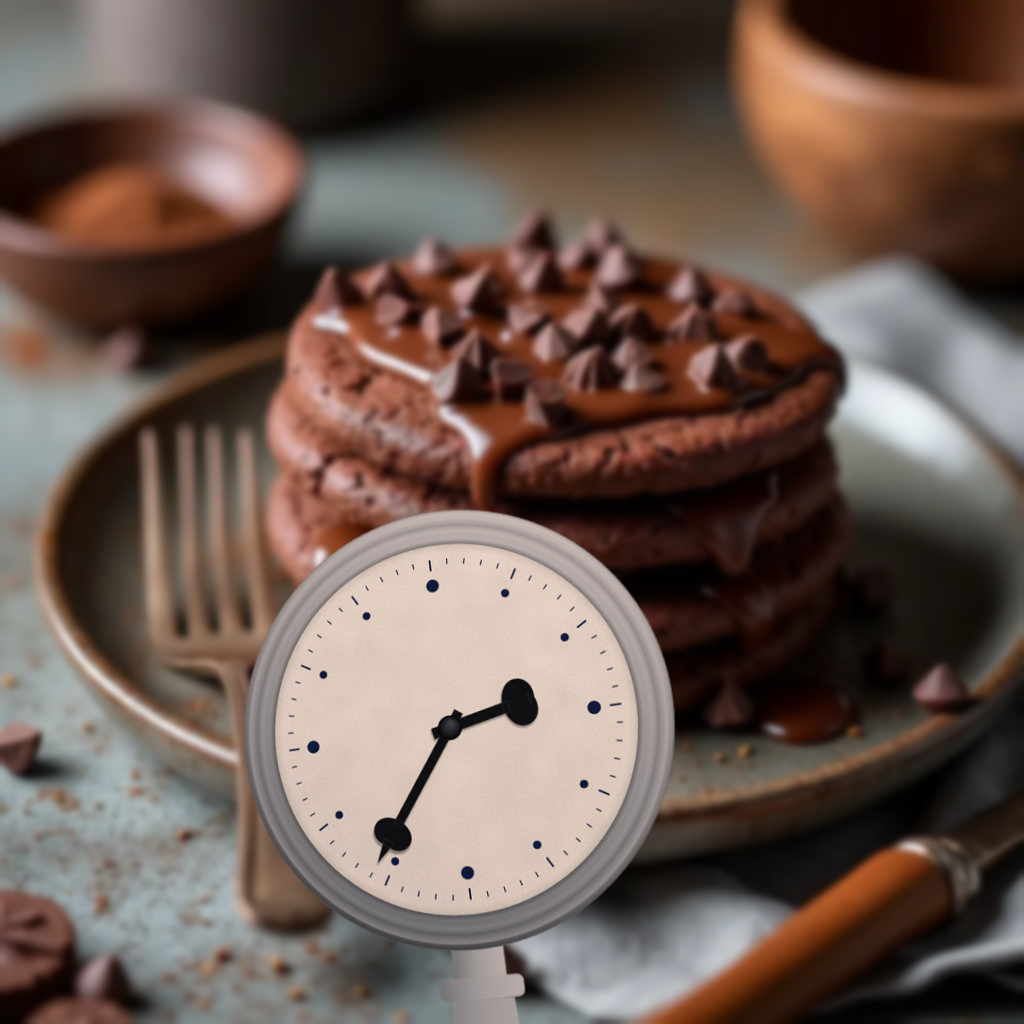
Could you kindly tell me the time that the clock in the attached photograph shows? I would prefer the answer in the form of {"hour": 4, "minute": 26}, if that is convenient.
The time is {"hour": 2, "minute": 36}
